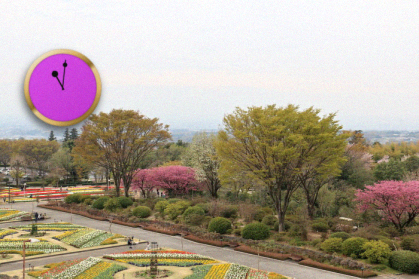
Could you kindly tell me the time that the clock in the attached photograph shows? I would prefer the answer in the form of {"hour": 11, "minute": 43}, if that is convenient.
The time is {"hour": 11, "minute": 1}
